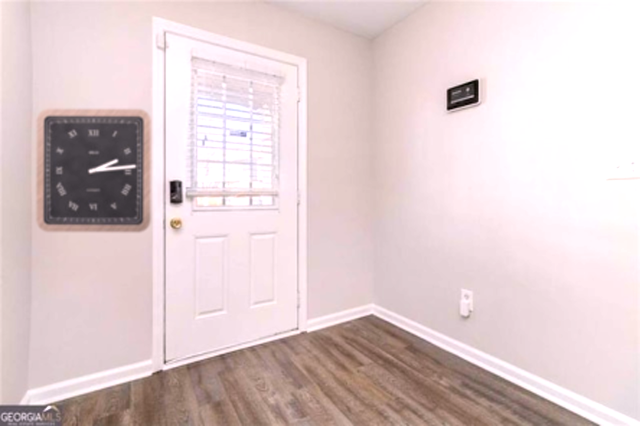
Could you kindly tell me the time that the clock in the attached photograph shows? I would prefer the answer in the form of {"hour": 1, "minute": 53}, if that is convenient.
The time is {"hour": 2, "minute": 14}
